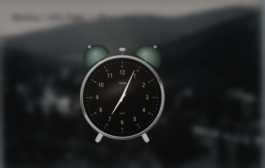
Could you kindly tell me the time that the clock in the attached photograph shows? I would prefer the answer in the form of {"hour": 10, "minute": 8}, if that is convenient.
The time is {"hour": 7, "minute": 4}
